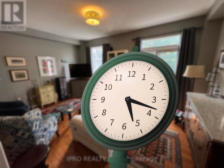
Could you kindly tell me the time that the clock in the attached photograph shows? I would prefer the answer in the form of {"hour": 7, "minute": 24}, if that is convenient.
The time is {"hour": 5, "minute": 18}
